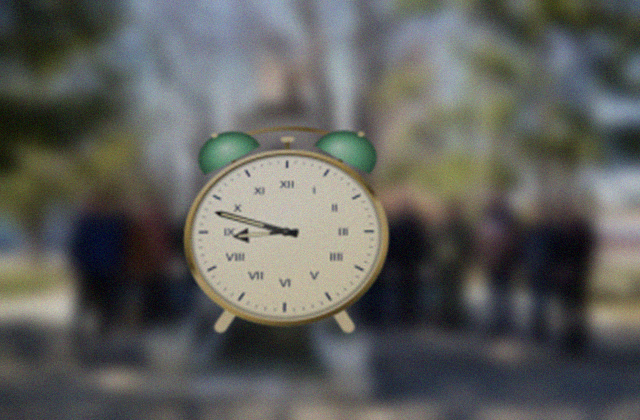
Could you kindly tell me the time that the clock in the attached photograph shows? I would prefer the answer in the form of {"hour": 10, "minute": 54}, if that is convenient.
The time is {"hour": 8, "minute": 48}
